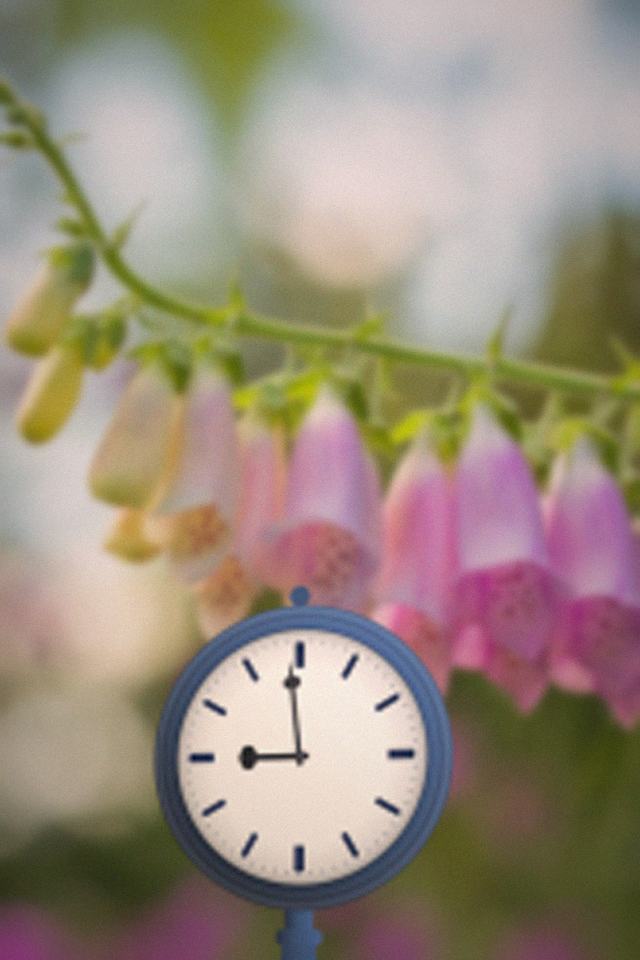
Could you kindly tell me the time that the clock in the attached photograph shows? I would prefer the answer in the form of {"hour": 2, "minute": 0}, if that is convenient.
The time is {"hour": 8, "minute": 59}
